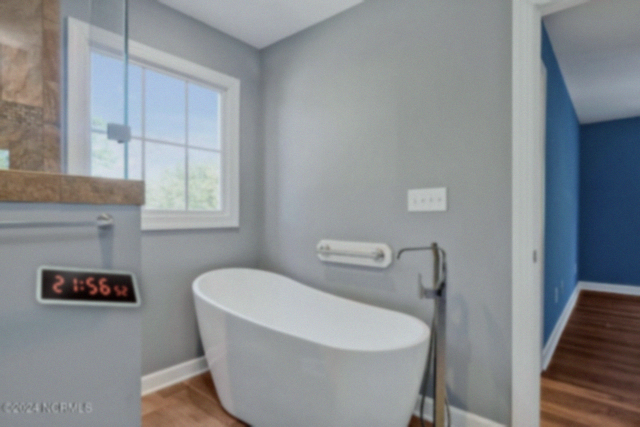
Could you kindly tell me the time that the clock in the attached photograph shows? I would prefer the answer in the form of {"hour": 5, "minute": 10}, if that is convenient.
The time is {"hour": 21, "minute": 56}
